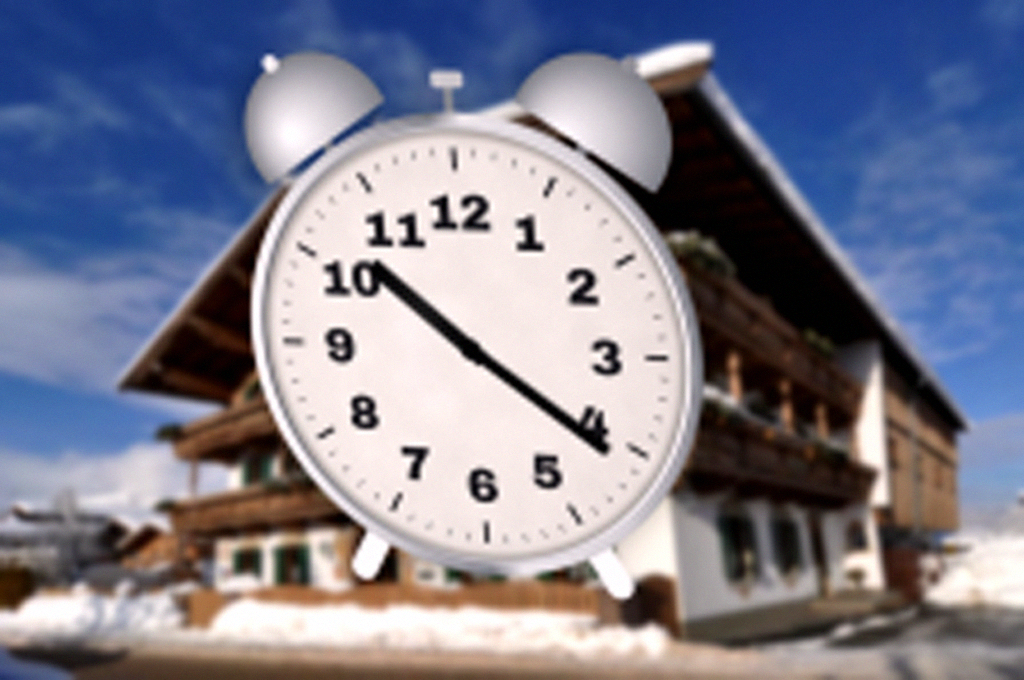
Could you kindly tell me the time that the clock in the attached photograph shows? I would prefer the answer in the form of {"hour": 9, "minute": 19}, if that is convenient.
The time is {"hour": 10, "minute": 21}
